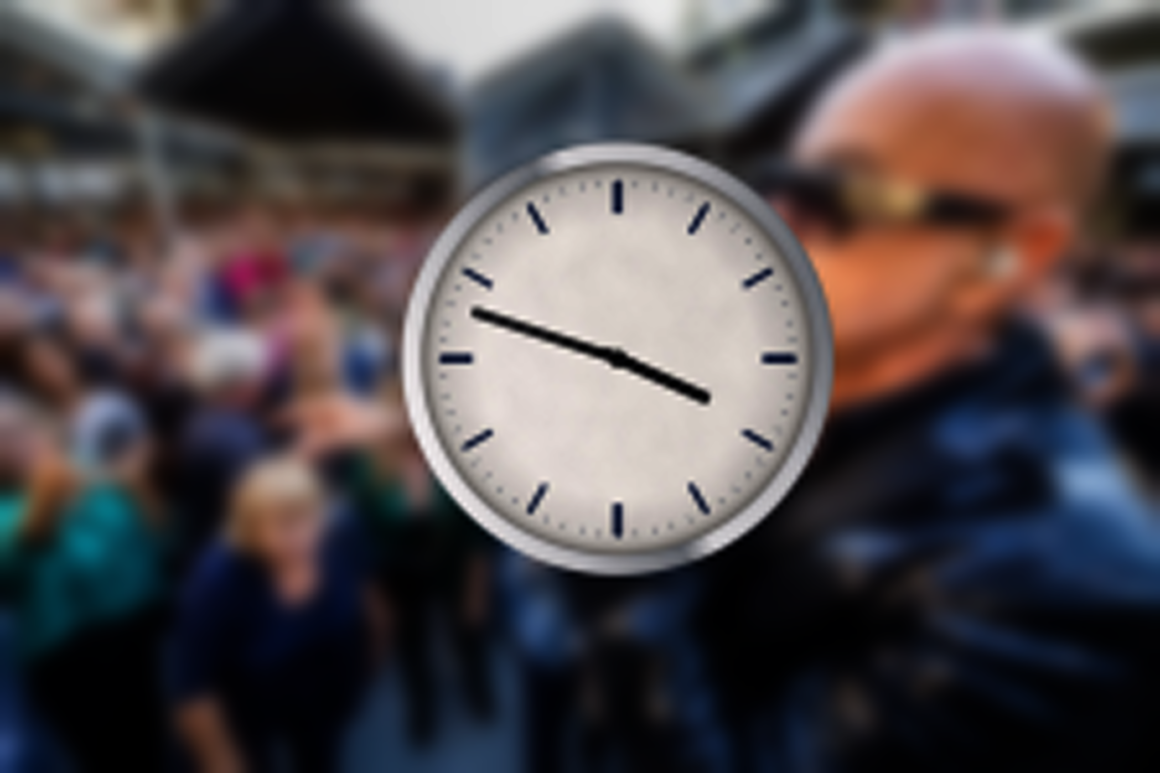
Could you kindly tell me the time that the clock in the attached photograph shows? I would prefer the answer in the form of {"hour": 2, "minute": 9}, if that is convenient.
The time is {"hour": 3, "minute": 48}
